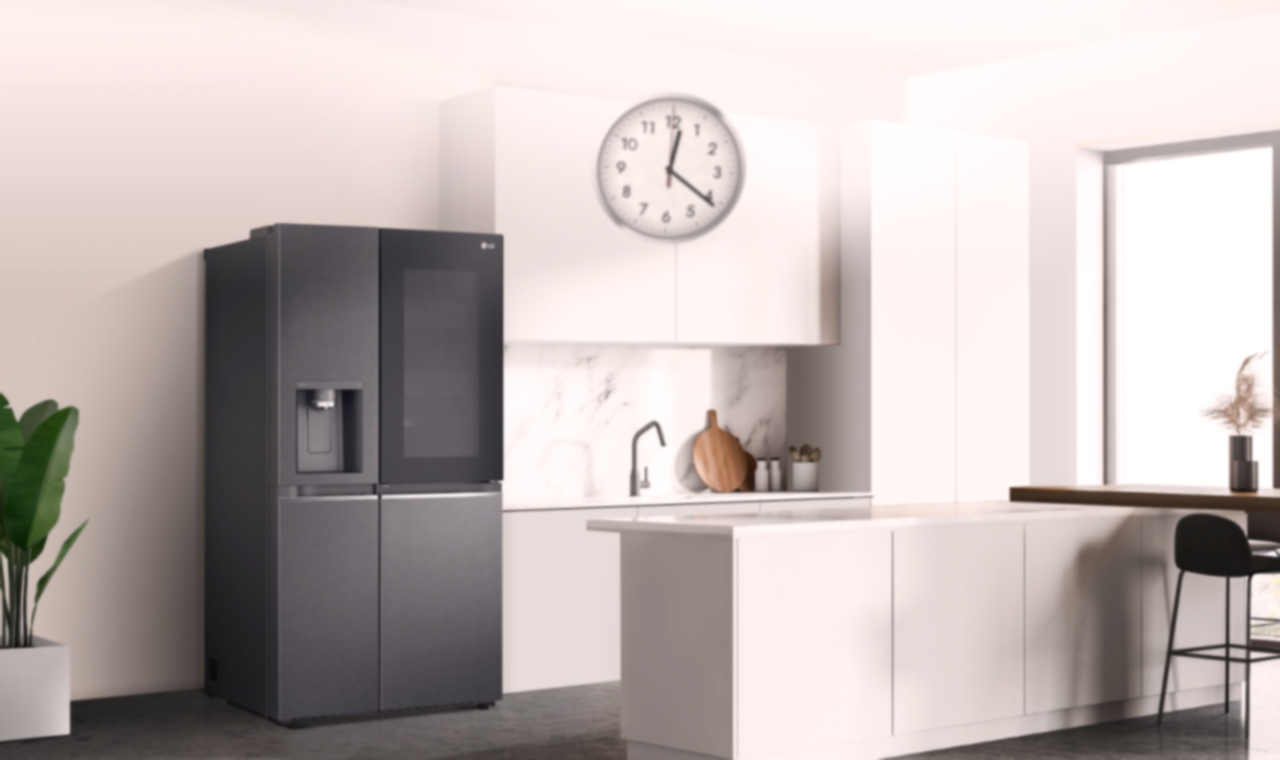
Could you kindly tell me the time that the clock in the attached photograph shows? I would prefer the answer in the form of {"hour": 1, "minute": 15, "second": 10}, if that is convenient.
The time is {"hour": 12, "minute": 21, "second": 0}
